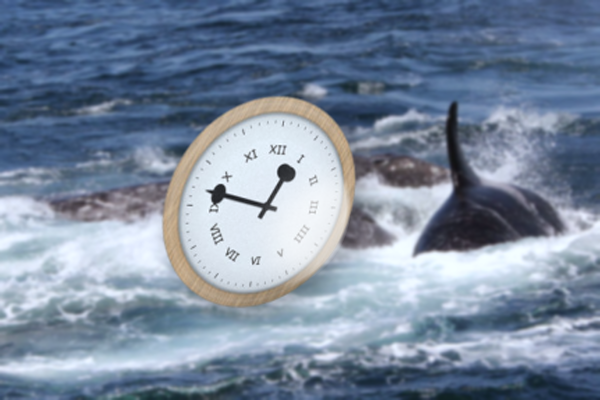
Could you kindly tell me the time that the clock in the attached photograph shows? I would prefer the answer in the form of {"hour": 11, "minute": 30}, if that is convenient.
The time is {"hour": 12, "minute": 47}
